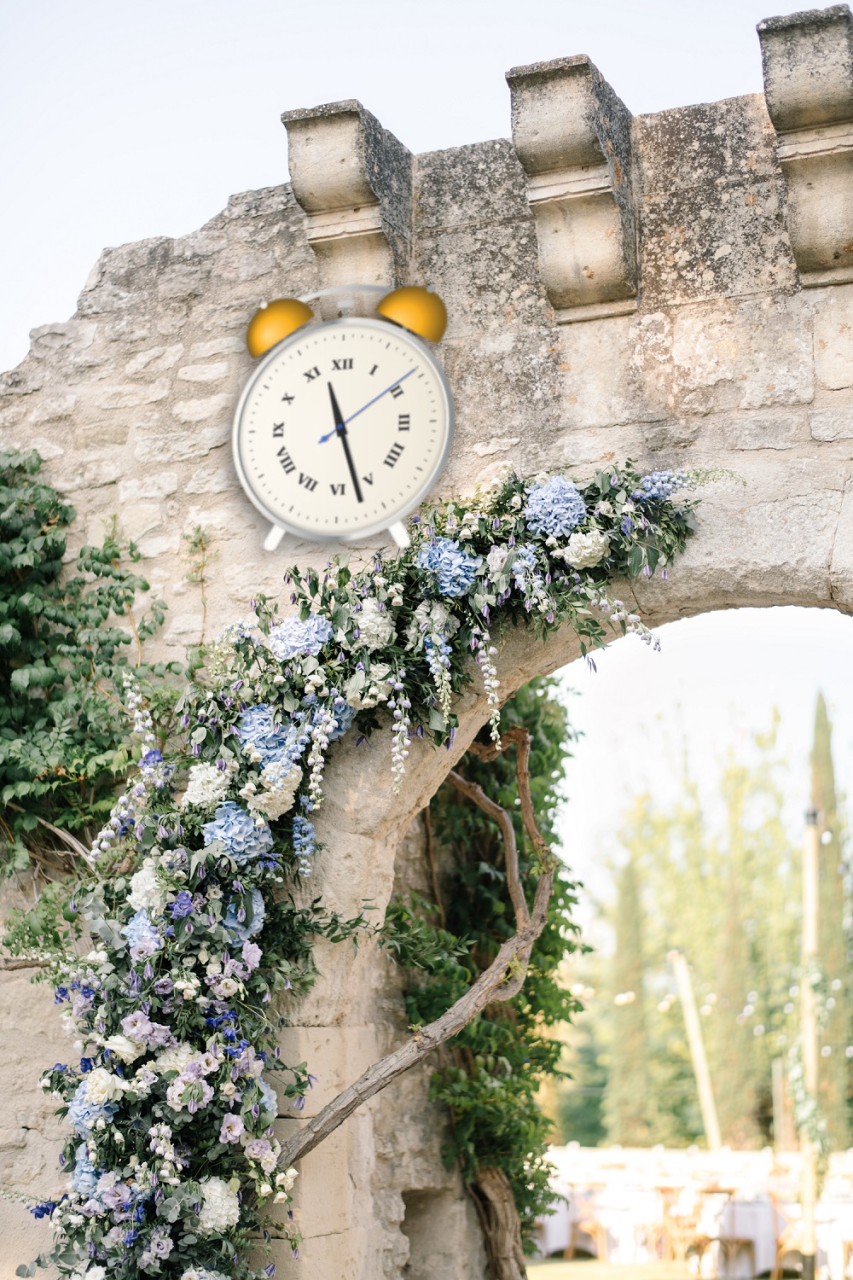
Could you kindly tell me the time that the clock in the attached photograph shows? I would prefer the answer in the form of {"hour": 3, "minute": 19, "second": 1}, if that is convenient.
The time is {"hour": 11, "minute": 27, "second": 9}
